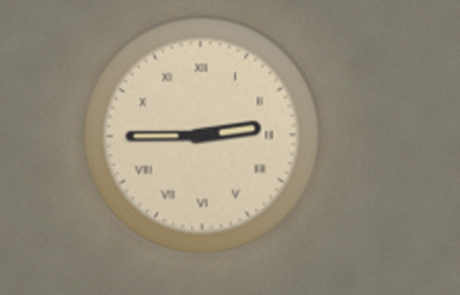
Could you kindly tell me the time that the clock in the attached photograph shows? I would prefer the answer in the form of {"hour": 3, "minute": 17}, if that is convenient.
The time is {"hour": 2, "minute": 45}
